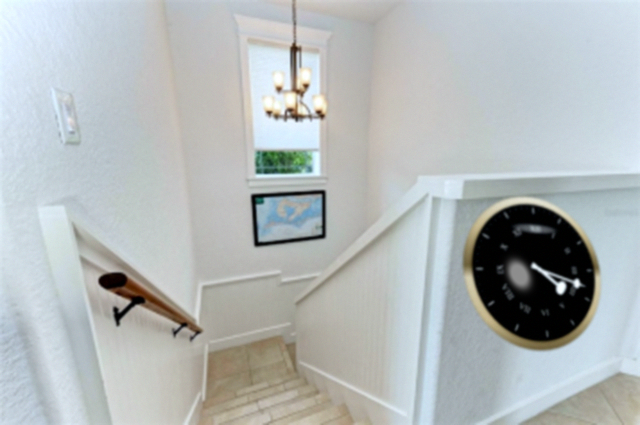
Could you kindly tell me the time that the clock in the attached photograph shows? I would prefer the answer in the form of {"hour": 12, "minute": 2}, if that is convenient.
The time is {"hour": 4, "minute": 18}
